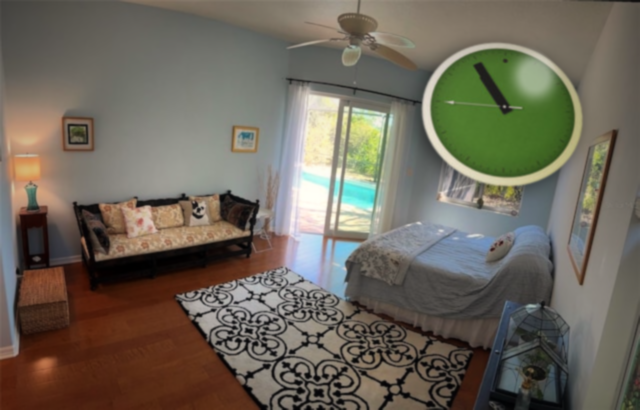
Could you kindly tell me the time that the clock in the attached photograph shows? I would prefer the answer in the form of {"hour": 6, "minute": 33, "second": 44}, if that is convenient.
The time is {"hour": 10, "minute": 54, "second": 45}
